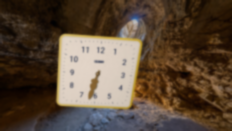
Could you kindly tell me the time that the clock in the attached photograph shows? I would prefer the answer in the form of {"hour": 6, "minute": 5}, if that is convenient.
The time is {"hour": 6, "minute": 32}
